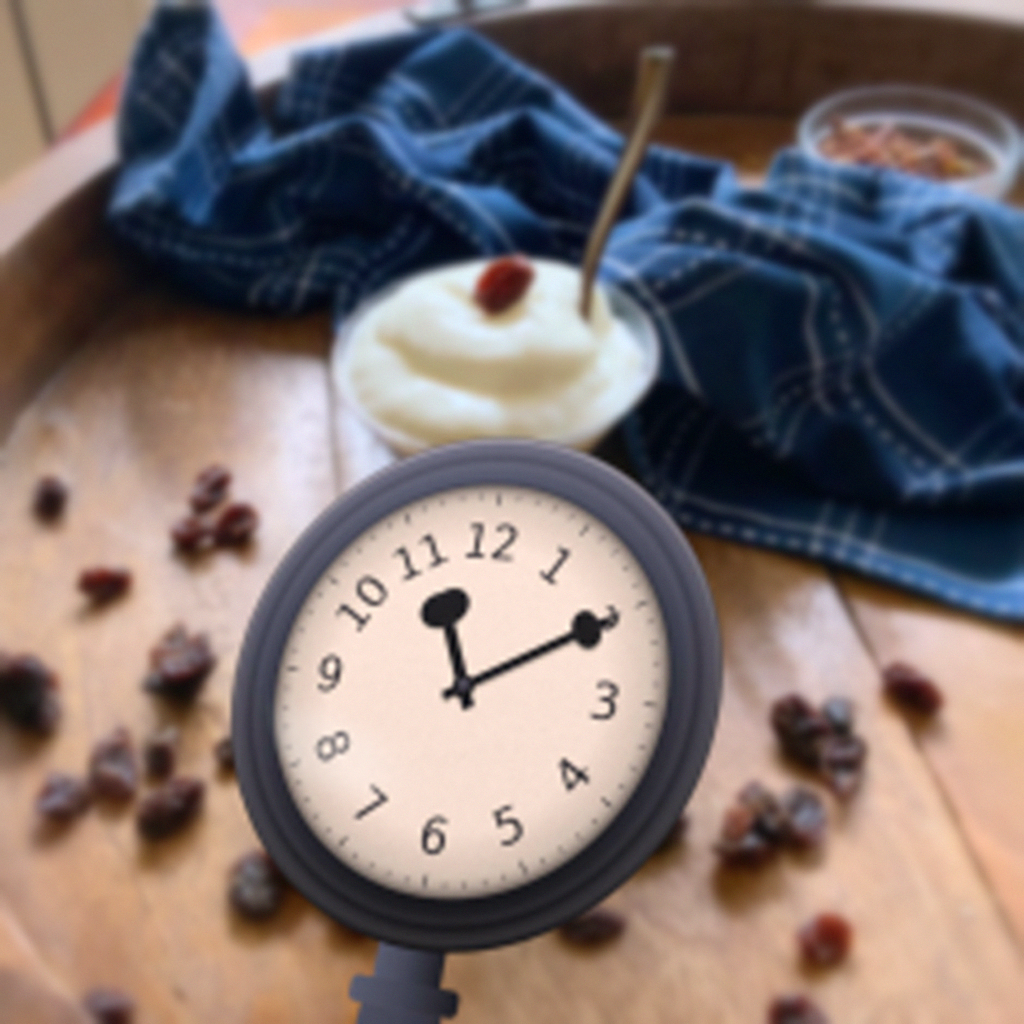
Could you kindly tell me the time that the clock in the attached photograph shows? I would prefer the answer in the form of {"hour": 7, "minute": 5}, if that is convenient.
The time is {"hour": 11, "minute": 10}
